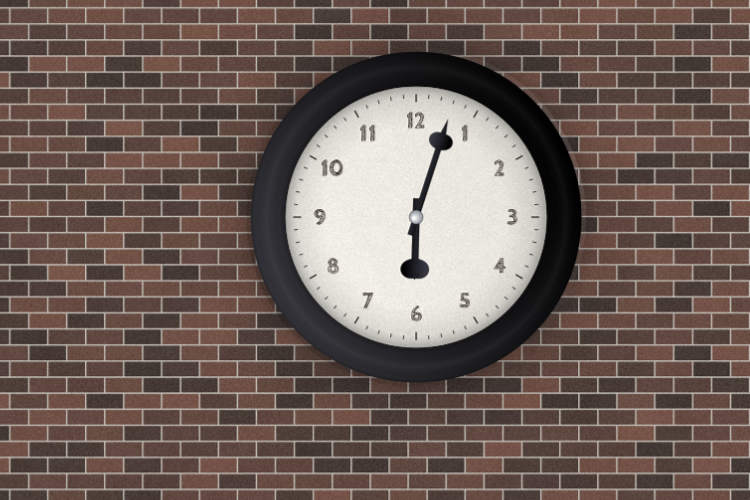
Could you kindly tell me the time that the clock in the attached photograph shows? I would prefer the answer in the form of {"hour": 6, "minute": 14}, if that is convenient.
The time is {"hour": 6, "minute": 3}
